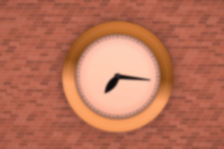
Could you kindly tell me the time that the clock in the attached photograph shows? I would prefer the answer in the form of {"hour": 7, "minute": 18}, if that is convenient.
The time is {"hour": 7, "minute": 16}
